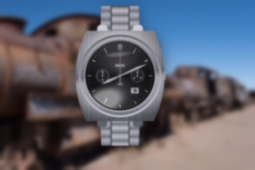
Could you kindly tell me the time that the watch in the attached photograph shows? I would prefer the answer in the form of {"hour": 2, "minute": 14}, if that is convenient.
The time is {"hour": 8, "minute": 11}
